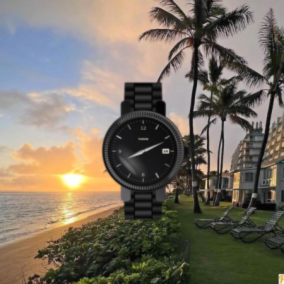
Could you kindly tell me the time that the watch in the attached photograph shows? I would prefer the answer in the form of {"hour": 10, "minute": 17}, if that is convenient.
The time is {"hour": 8, "minute": 11}
